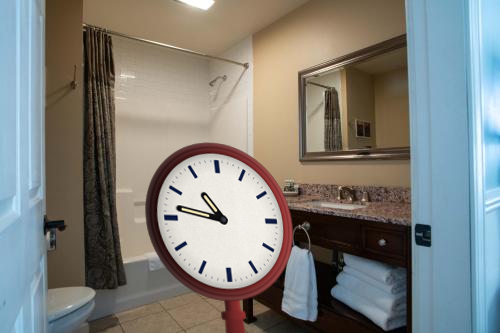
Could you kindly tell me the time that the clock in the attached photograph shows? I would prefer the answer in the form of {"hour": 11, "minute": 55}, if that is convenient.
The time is {"hour": 10, "minute": 47}
